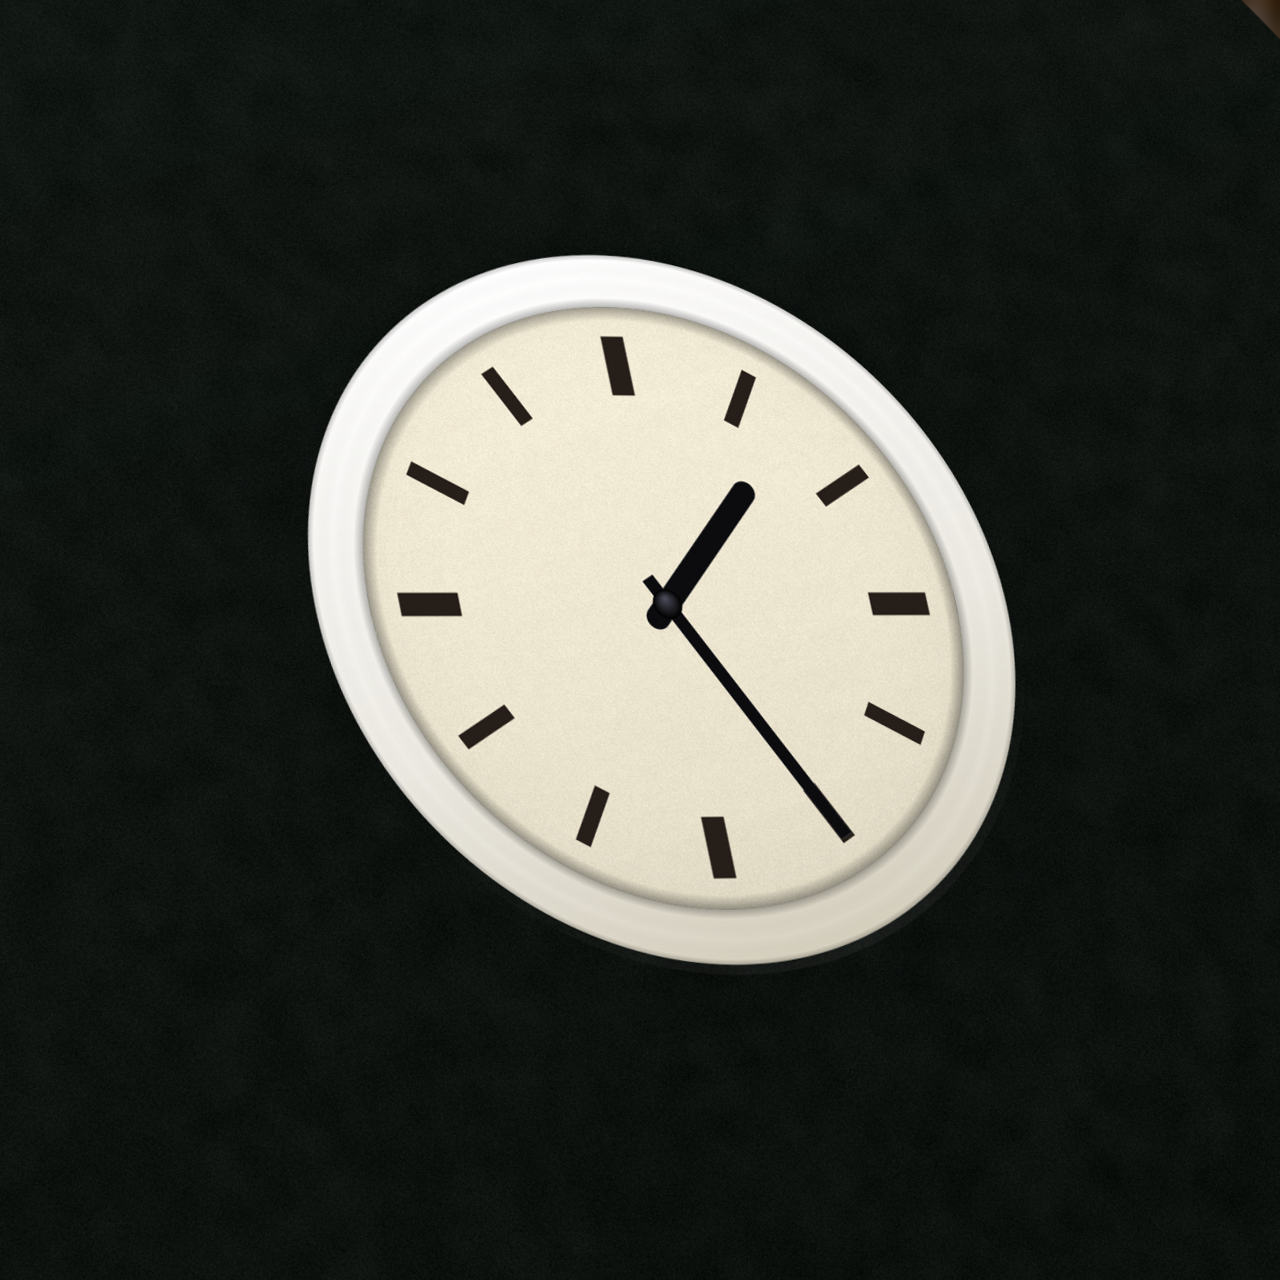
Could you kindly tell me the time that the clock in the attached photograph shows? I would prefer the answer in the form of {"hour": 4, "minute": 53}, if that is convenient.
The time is {"hour": 1, "minute": 25}
